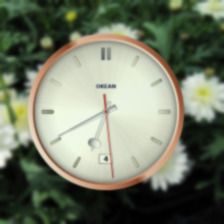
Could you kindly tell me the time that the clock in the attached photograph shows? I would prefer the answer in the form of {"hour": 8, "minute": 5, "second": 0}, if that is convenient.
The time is {"hour": 6, "minute": 40, "second": 29}
